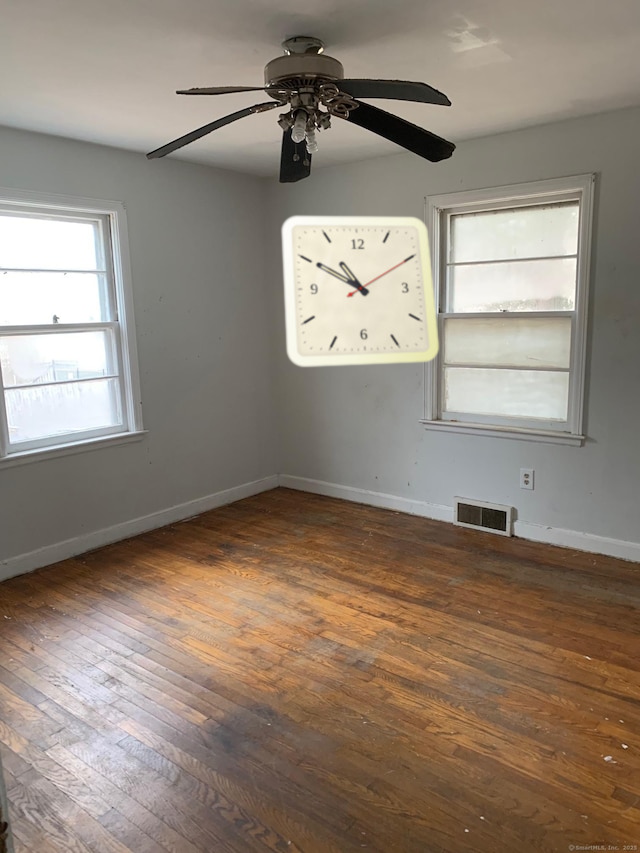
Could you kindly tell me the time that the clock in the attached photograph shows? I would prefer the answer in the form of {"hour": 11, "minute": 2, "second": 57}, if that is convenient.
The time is {"hour": 10, "minute": 50, "second": 10}
